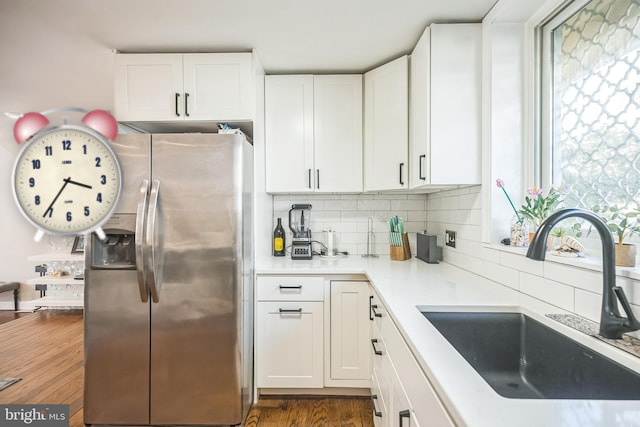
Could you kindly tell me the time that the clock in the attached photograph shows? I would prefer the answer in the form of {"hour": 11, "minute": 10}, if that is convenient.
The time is {"hour": 3, "minute": 36}
